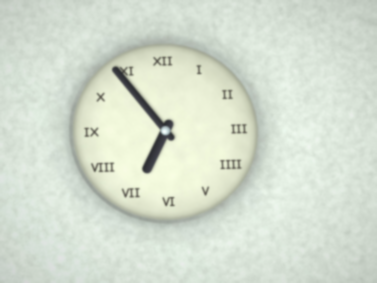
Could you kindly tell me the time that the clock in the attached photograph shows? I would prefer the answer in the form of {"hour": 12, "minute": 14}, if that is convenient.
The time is {"hour": 6, "minute": 54}
